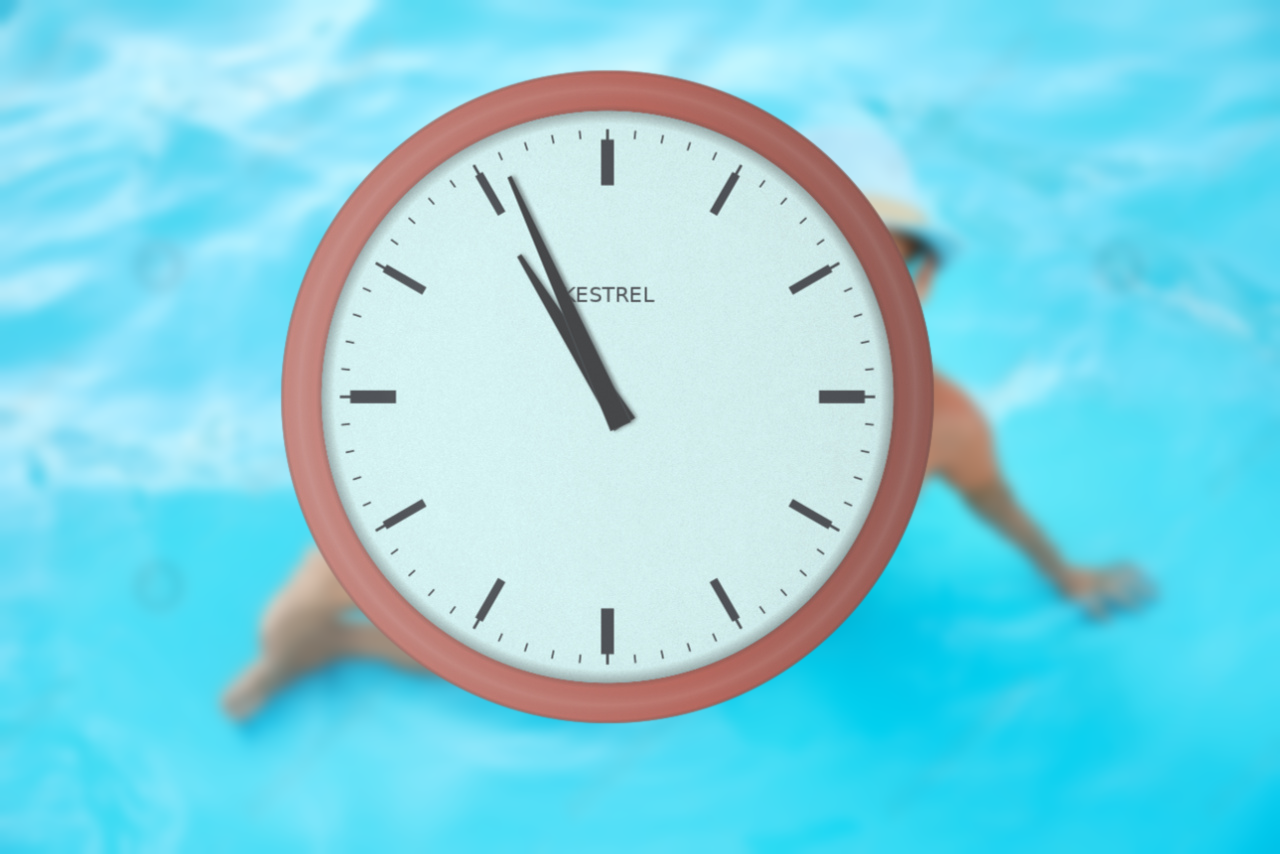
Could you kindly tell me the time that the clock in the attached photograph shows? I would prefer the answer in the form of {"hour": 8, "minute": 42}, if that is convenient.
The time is {"hour": 10, "minute": 56}
